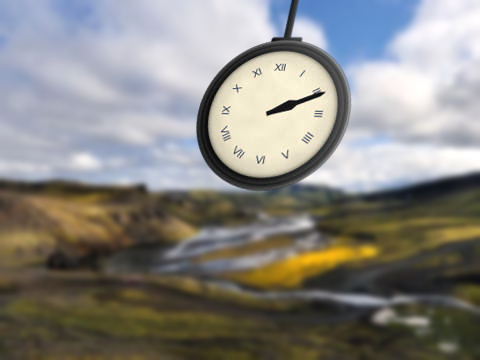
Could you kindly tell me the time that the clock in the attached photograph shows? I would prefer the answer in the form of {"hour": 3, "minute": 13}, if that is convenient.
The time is {"hour": 2, "minute": 11}
